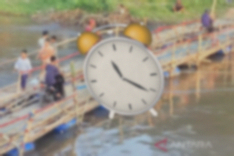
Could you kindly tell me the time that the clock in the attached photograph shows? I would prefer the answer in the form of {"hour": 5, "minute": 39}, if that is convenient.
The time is {"hour": 11, "minute": 21}
